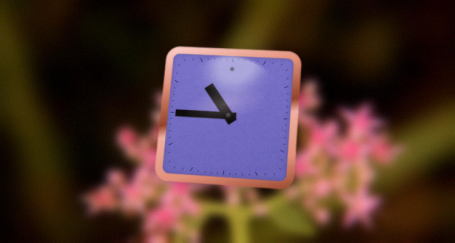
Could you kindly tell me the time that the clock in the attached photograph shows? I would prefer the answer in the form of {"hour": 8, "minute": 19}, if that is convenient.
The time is {"hour": 10, "minute": 45}
